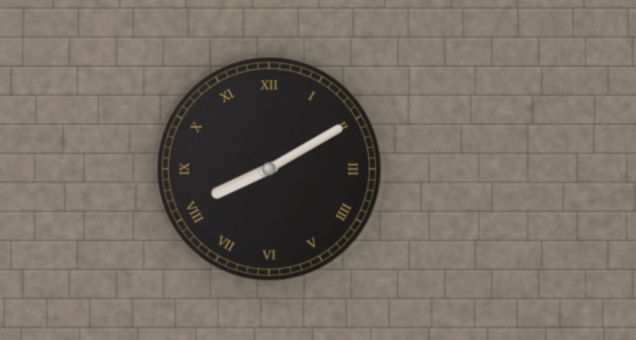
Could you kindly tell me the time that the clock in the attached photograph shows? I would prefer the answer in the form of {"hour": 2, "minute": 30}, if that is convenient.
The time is {"hour": 8, "minute": 10}
